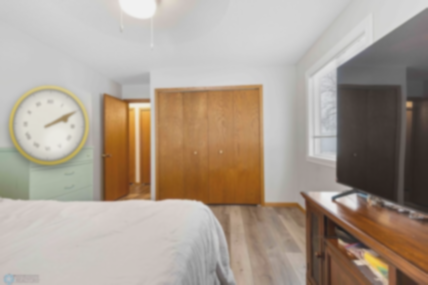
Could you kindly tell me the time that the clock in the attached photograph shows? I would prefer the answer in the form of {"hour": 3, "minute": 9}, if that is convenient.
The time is {"hour": 2, "minute": 10}
